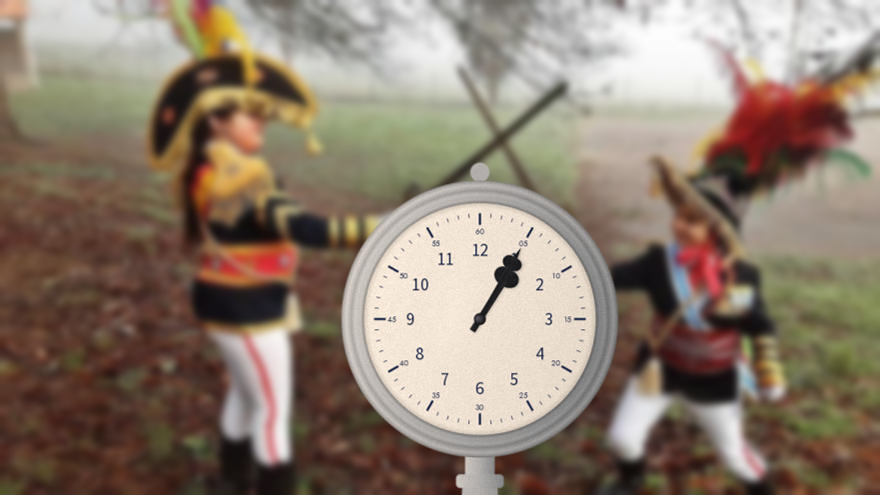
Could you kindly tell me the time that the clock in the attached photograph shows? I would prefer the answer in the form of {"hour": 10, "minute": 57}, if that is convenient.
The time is {"hour": 1, "minute": 5}
